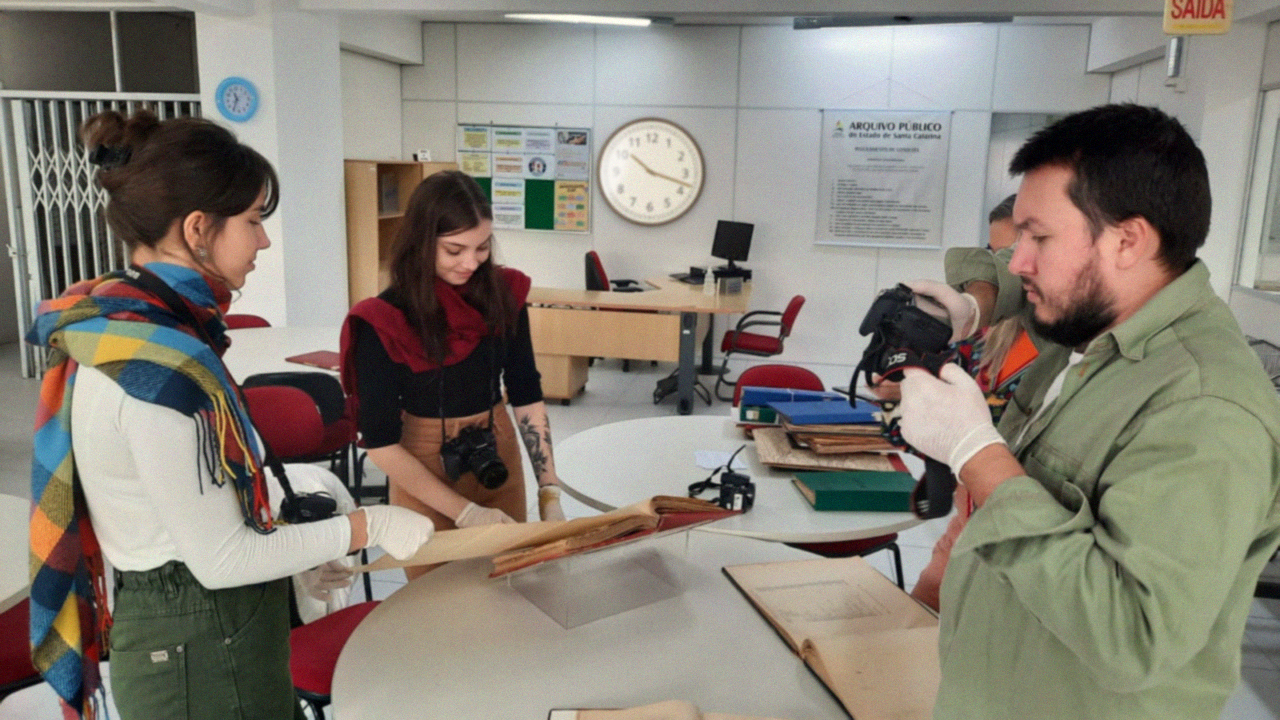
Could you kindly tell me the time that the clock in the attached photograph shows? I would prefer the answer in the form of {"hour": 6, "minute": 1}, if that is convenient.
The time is {"hour": 10, "minute": 18}
